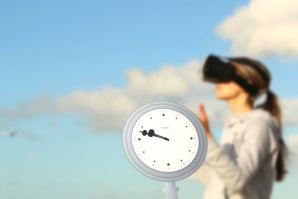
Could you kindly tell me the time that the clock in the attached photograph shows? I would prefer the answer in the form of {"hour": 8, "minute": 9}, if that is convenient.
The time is {"hour": 9, "minute": 48}
